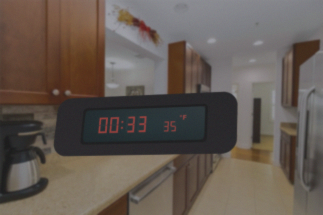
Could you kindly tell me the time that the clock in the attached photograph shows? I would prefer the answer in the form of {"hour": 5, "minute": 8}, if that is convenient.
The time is {"hour": 0, "minute": 33}
